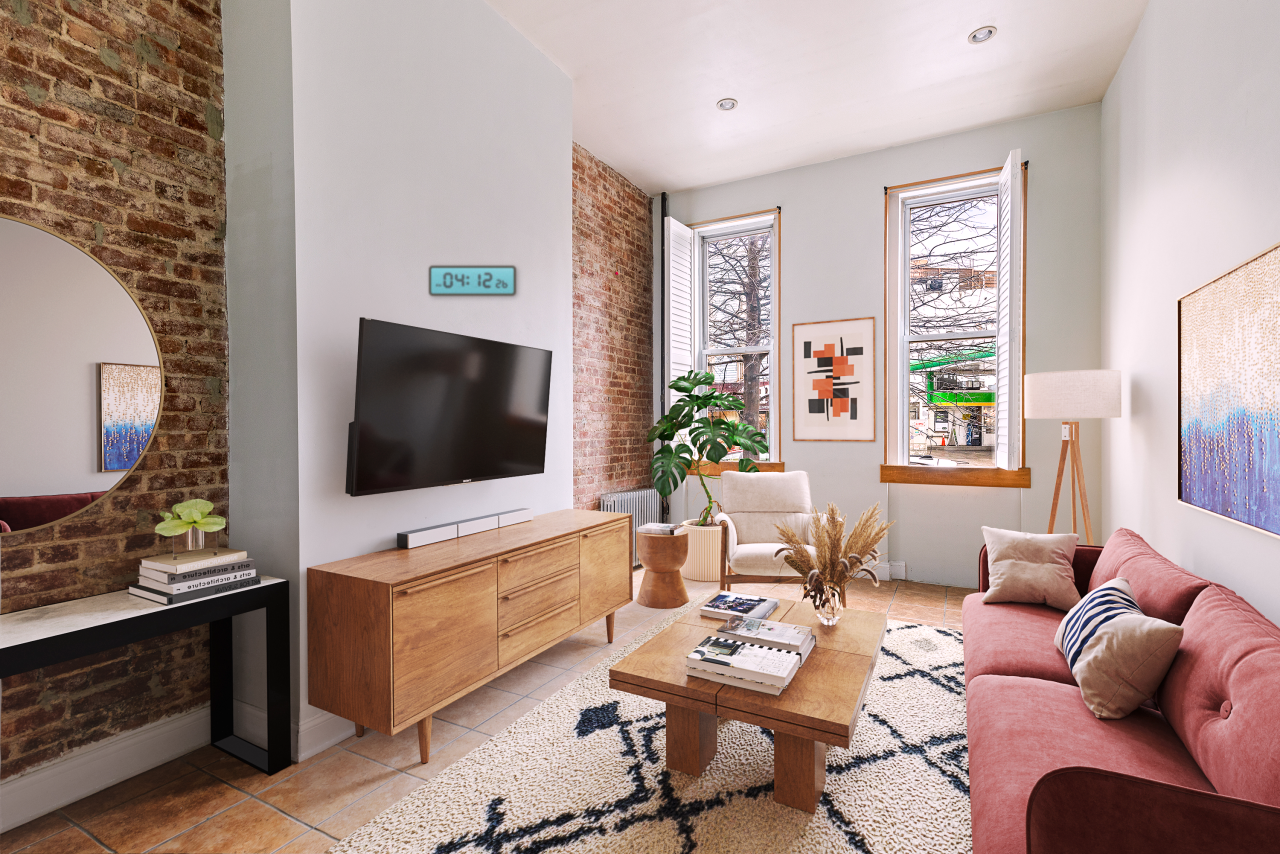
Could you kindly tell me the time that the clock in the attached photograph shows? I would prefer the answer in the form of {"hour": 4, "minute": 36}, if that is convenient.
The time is {"hour": 4, "minute": 12}
